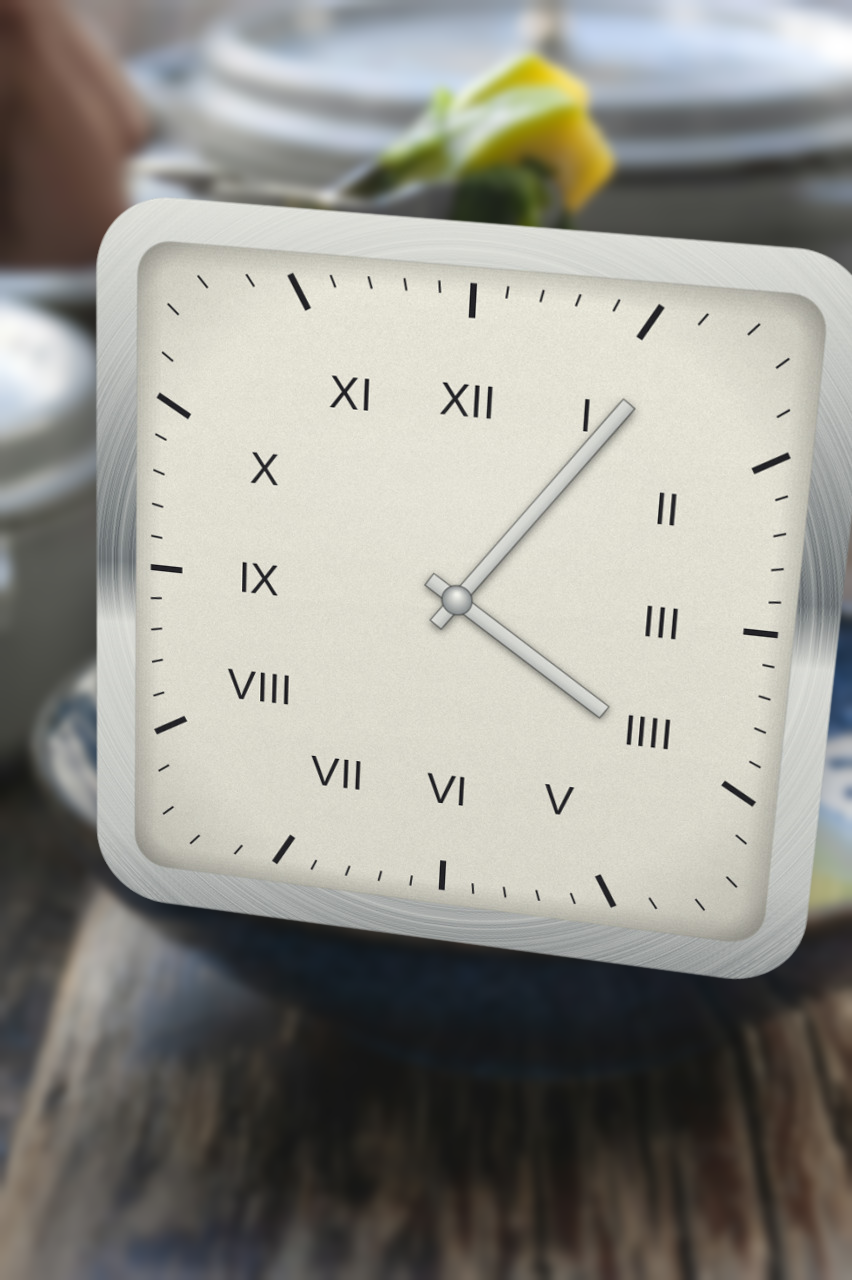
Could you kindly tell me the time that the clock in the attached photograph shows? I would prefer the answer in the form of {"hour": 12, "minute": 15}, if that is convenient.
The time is {"hour": 4, "minute": 6}
